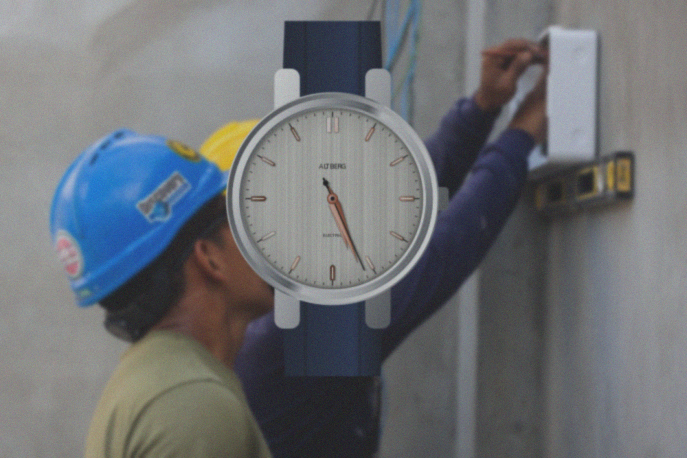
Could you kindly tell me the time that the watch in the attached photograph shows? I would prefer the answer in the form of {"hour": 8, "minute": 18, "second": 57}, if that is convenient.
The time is {"hour": 5, "minute": 26, "second": 26}
